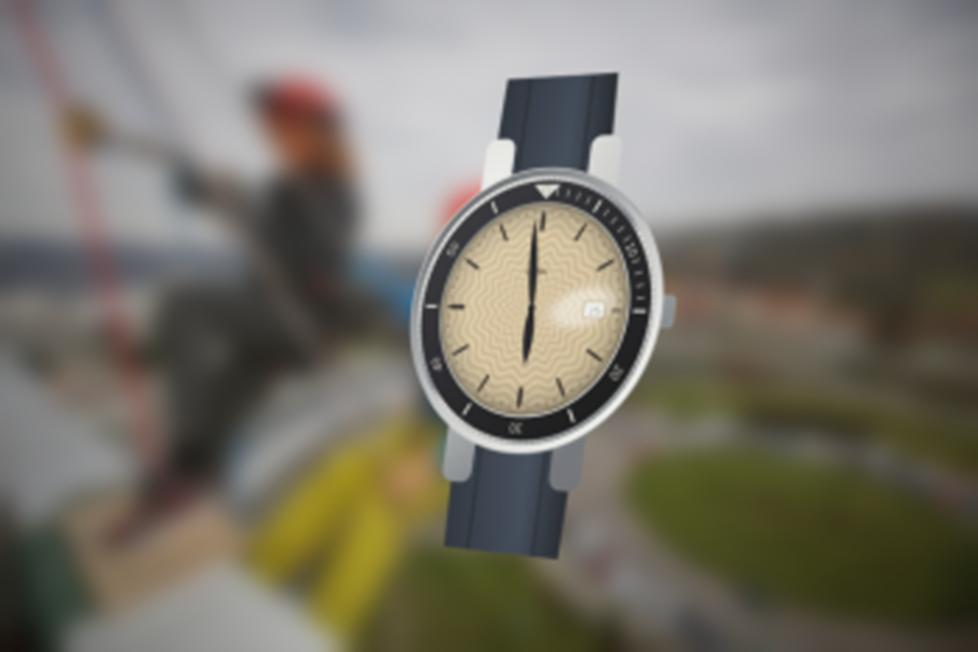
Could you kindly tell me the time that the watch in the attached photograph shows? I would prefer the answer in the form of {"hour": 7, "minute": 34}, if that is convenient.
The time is {"hour": 5, "minute": 59}
